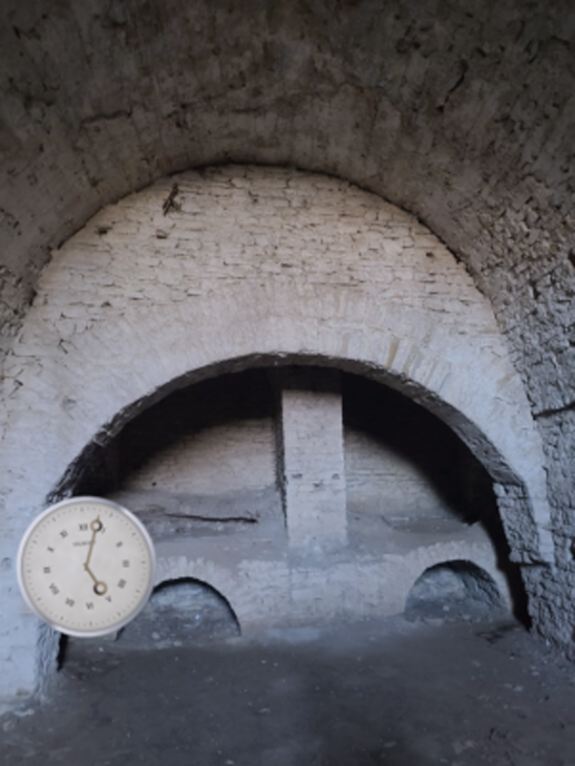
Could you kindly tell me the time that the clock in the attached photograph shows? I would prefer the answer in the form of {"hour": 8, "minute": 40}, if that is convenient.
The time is {"hour": 5, "minute": 3}
